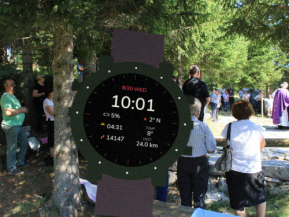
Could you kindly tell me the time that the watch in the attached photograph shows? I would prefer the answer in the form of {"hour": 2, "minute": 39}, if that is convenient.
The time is {"hour": 10, "minute": 1}
